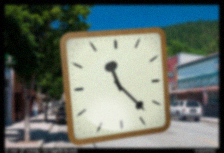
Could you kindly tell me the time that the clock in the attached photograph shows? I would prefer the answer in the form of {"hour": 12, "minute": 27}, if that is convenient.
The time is {"hour": 11, "minute": 23}
